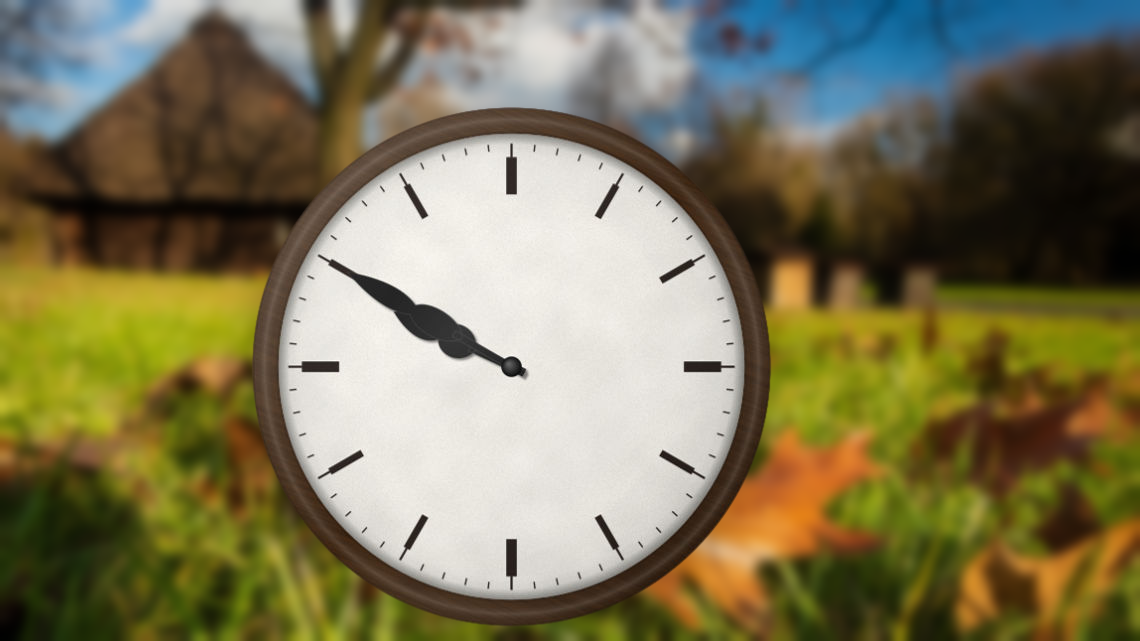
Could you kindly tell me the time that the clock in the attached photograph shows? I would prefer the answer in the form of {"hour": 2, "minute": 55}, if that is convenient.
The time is {"hour": 9, "minute": 50}
